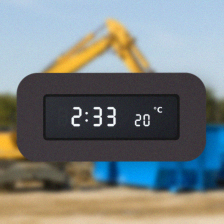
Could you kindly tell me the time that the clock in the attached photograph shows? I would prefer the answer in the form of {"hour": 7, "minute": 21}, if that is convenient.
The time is {"hour": 2, "minute": 33}
